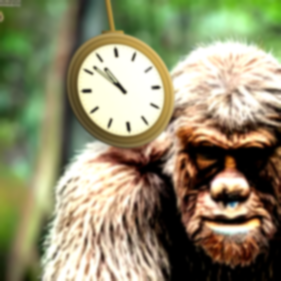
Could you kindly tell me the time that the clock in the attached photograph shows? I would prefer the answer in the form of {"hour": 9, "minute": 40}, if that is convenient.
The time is {"hour": 10, "minute": 52}
